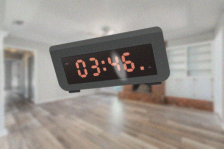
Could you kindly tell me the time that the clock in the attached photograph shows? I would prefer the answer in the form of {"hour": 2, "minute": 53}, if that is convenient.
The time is {"hour": 3, "minute": 46}
